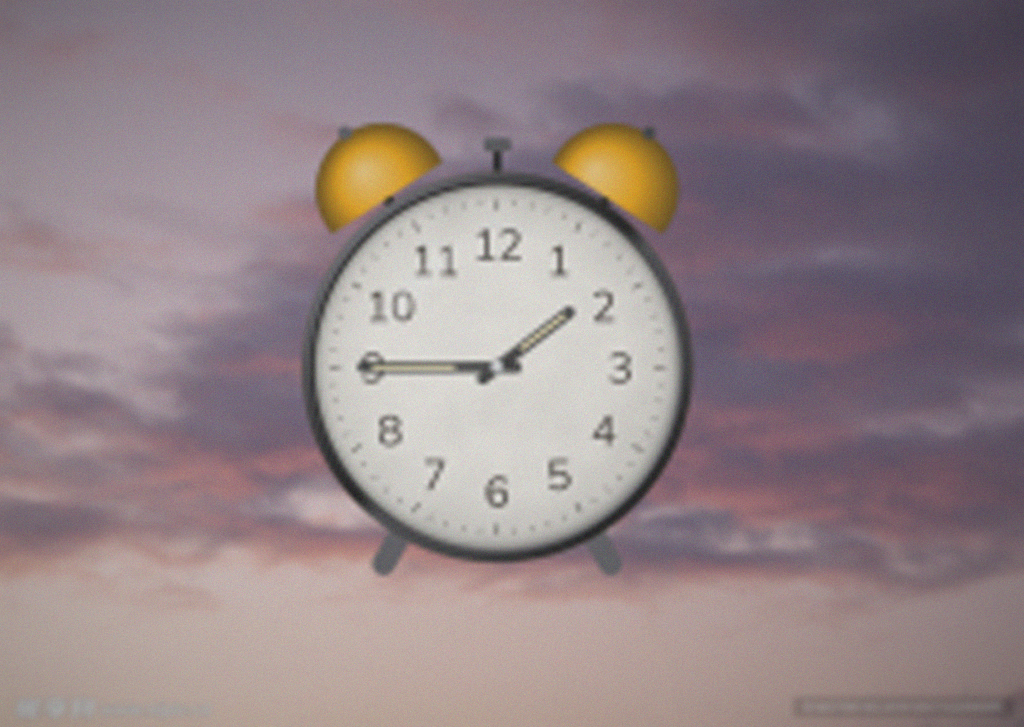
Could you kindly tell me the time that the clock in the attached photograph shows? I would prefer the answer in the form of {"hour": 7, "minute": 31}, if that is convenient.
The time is {"hour": 1, "minute": 45}
